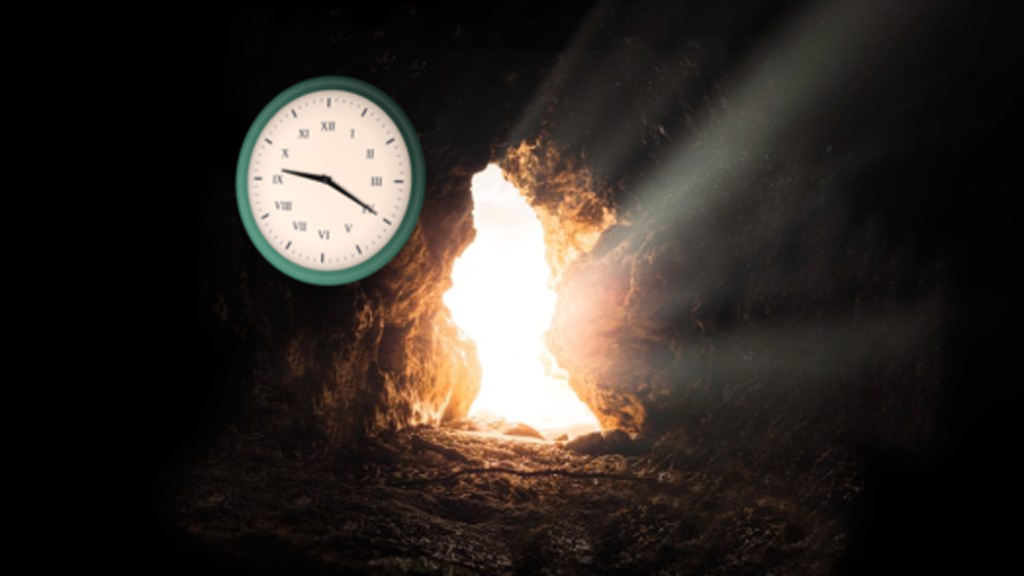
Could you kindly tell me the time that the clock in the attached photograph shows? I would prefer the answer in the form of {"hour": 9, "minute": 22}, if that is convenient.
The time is {"hour": 9, "minute": 20}
